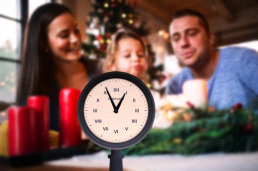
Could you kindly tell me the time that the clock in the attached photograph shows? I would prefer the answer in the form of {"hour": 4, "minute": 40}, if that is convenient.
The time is {"hour": 12, "minute": 56}
